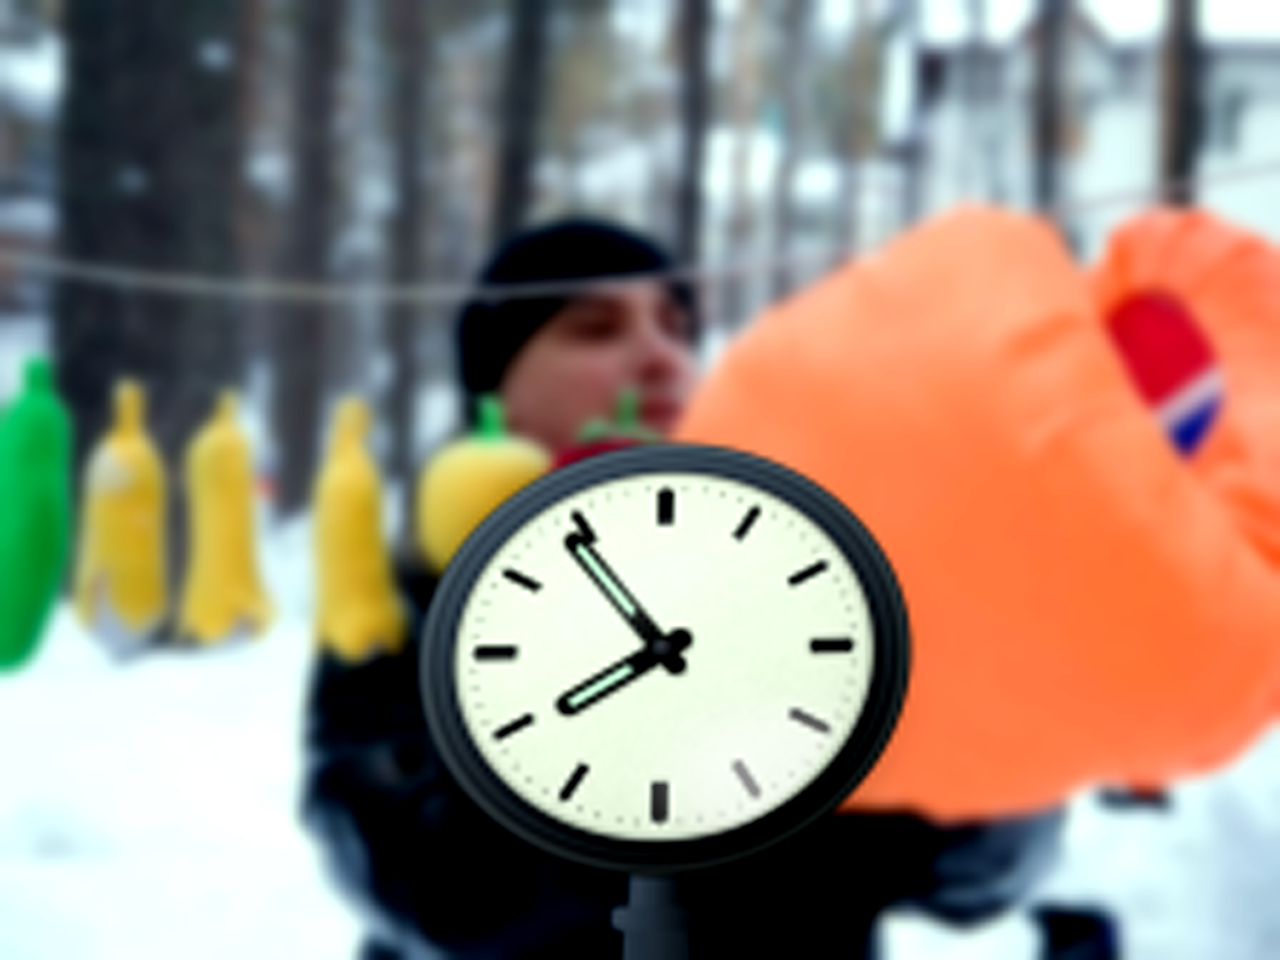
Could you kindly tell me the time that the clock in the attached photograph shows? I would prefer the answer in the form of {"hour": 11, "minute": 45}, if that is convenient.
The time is {"hour": 7, "minute": 54}
